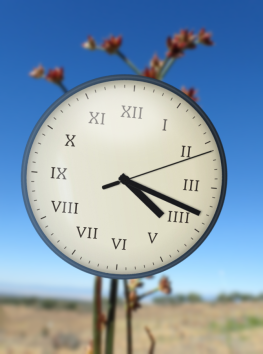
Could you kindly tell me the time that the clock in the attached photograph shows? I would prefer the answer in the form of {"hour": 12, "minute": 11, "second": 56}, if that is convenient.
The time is {"hour": 4, "minute": 18, "second": 11}
